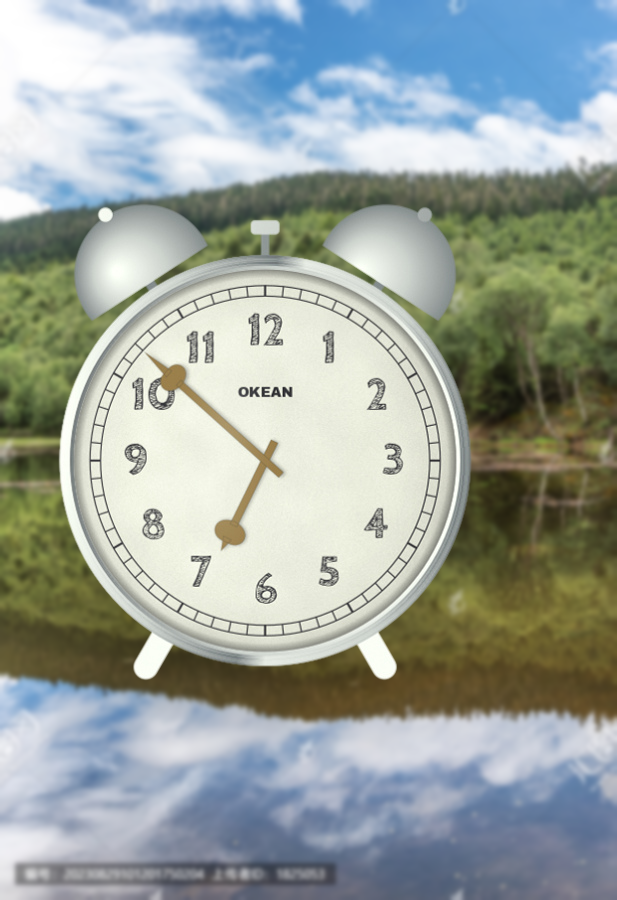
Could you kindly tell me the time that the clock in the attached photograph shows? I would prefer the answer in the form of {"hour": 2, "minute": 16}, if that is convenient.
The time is {"hour": 6, "minute": 52}
